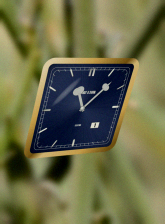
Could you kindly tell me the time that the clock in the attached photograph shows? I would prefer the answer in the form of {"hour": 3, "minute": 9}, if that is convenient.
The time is {"hour": 11, "minute": 7}
